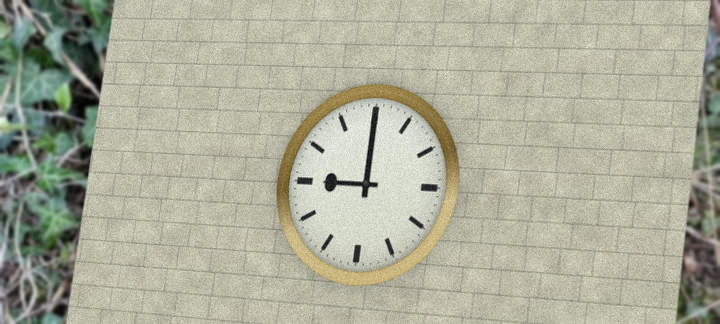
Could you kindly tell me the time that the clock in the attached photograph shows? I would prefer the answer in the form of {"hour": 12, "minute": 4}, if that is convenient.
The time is {"hour": 9, "minute": 0}
